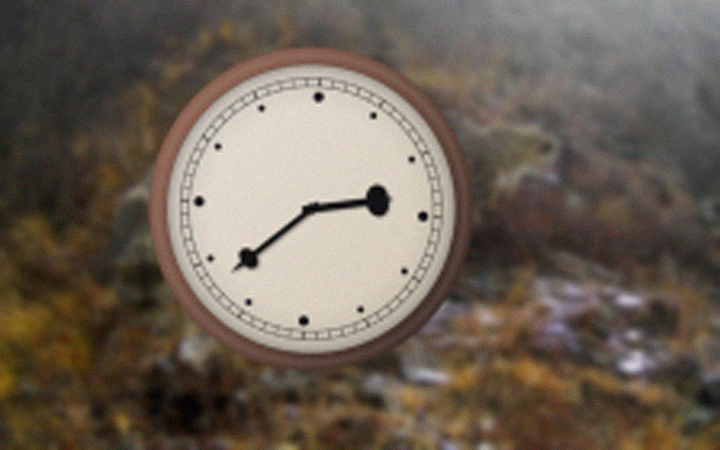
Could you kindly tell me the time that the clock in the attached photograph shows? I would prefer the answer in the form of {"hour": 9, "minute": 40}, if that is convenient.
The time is {"hour": 2, "minute": 38}
